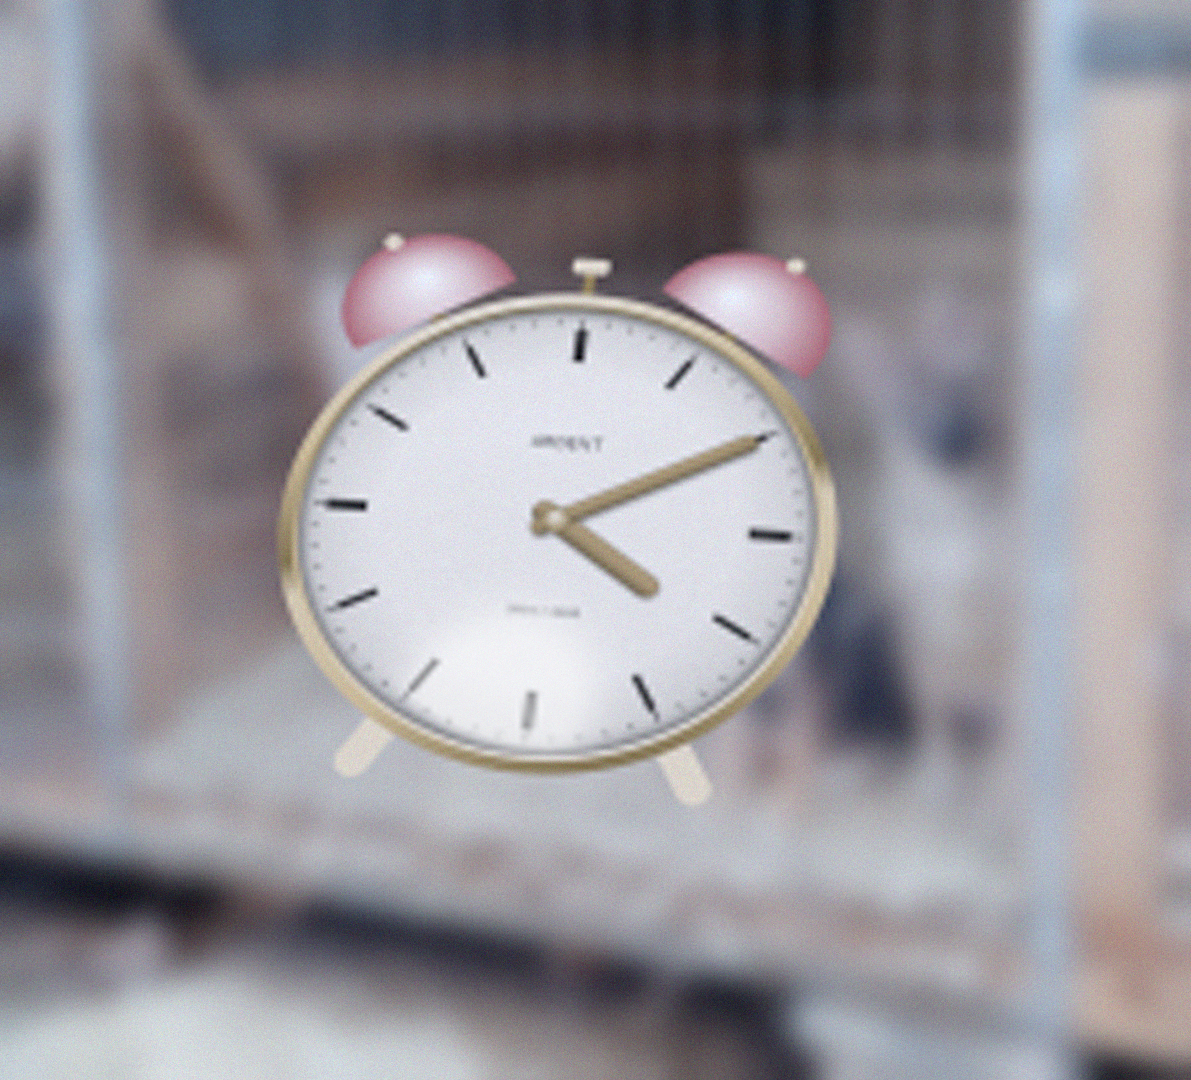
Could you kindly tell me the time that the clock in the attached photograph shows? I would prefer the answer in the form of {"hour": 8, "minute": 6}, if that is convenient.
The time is {"hour": 4, "minute": 10}
